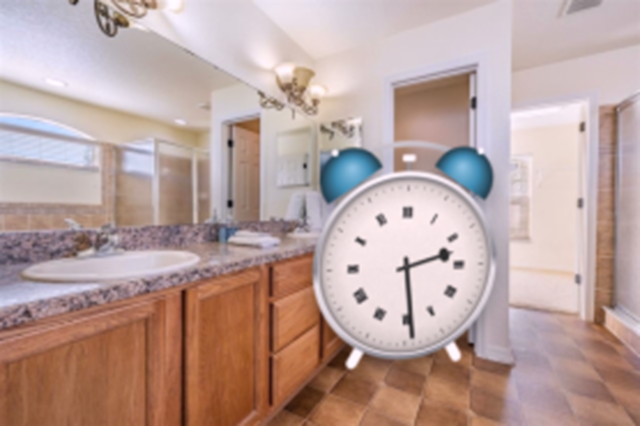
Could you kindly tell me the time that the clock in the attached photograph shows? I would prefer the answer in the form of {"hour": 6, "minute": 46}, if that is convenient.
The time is {"hour": 2, "minute": 29}
